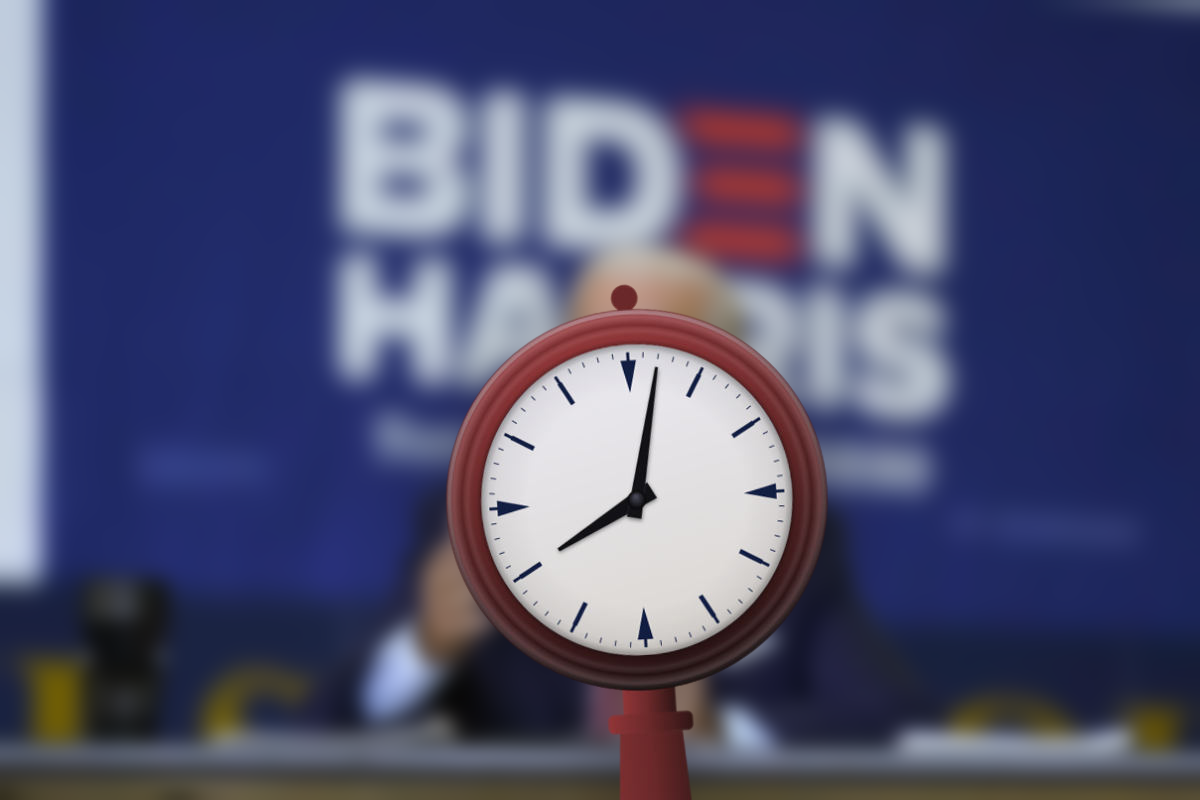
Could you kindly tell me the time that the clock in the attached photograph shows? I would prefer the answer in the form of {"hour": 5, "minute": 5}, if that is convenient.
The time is {"hour": 8, "minute": 2}
